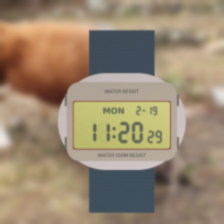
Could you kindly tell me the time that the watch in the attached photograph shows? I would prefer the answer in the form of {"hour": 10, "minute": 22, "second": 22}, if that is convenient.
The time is {"hour": 11, "minute": 20, "second": 29}
